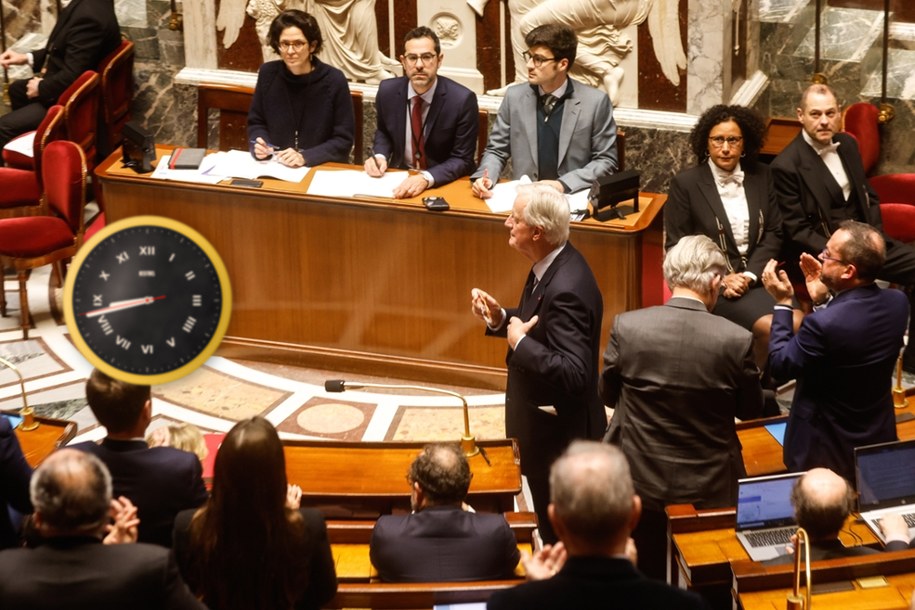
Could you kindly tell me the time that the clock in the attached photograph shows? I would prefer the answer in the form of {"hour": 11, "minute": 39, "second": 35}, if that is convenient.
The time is {"hour": 8, "minute": 42, "second": 43}
